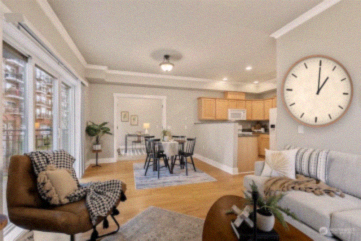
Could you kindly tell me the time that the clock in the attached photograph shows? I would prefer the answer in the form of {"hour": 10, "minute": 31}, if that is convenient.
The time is {"hour": 1, "minute": 0}
